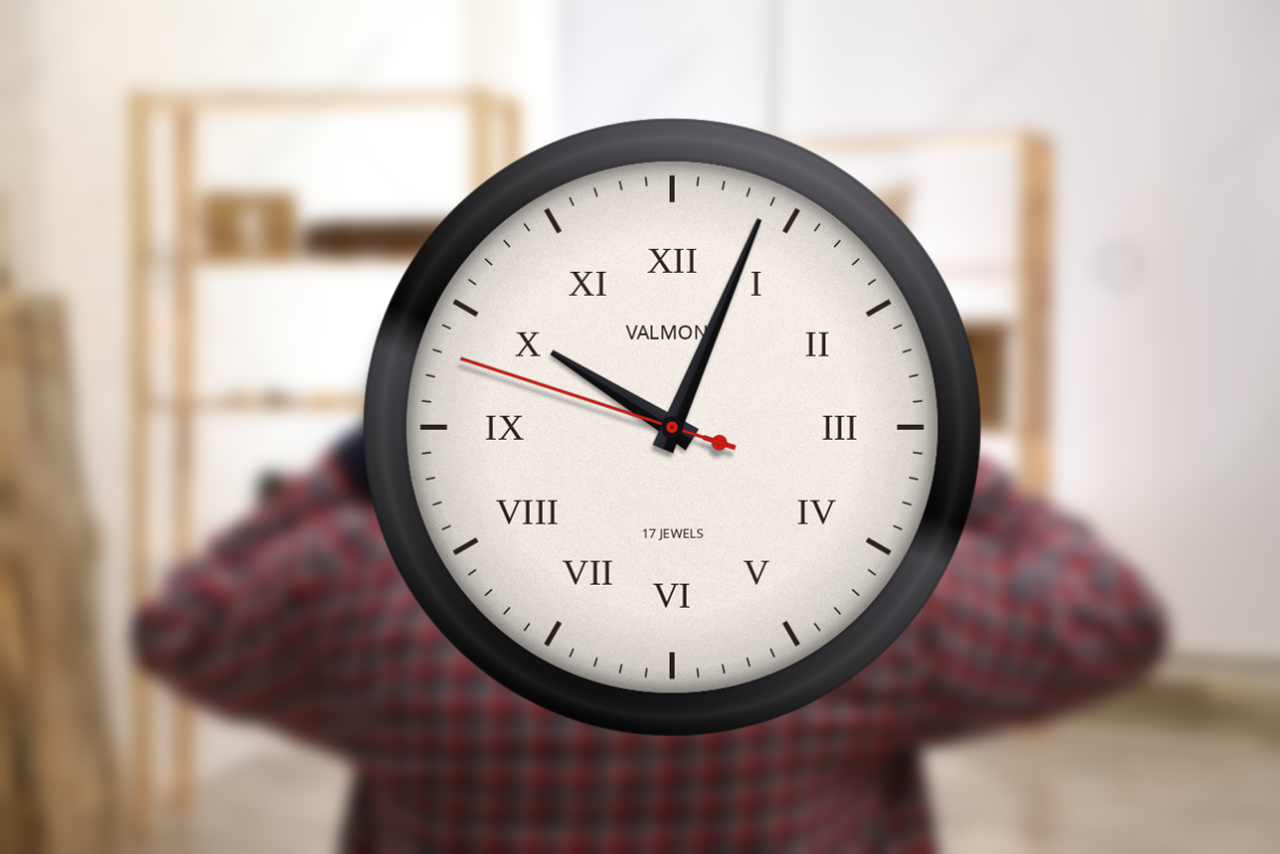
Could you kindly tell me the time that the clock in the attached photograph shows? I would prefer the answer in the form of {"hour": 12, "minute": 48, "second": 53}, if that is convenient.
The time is {"hour": 10, "minute": 3, "second": 48}
